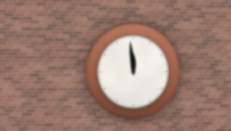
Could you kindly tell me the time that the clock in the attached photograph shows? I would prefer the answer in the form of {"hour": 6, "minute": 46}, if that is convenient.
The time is {"hour": 11, "minute": 59}
